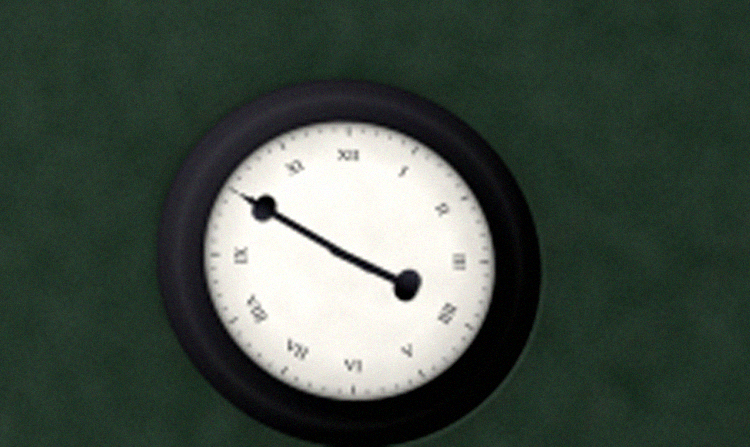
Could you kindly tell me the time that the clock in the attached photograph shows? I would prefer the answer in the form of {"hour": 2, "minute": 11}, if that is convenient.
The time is {"hour": 3, "minute": 50}
